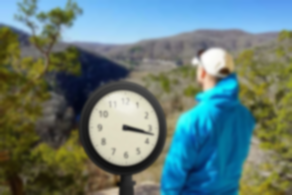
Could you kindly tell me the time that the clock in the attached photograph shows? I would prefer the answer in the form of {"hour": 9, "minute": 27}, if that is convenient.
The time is {"hour": 3, "minute": 17}
